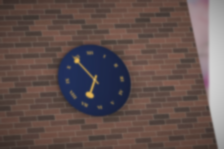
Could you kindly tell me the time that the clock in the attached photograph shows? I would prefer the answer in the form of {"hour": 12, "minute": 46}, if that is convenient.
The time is {"hour": 6, "minute": 54}
